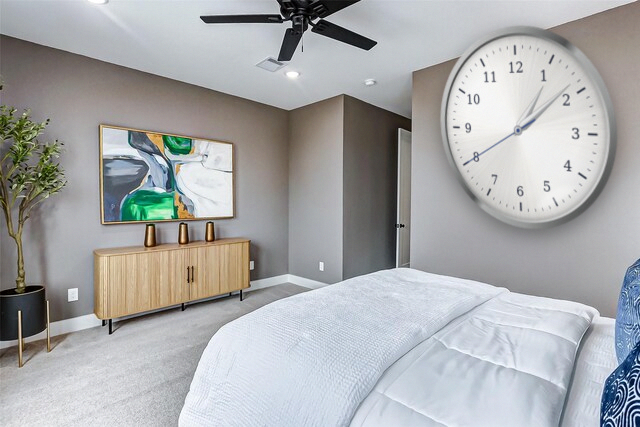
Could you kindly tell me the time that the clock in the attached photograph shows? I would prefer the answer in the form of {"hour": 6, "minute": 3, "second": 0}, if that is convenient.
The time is {"hour": 1, "minute": 8, "second": 40}
